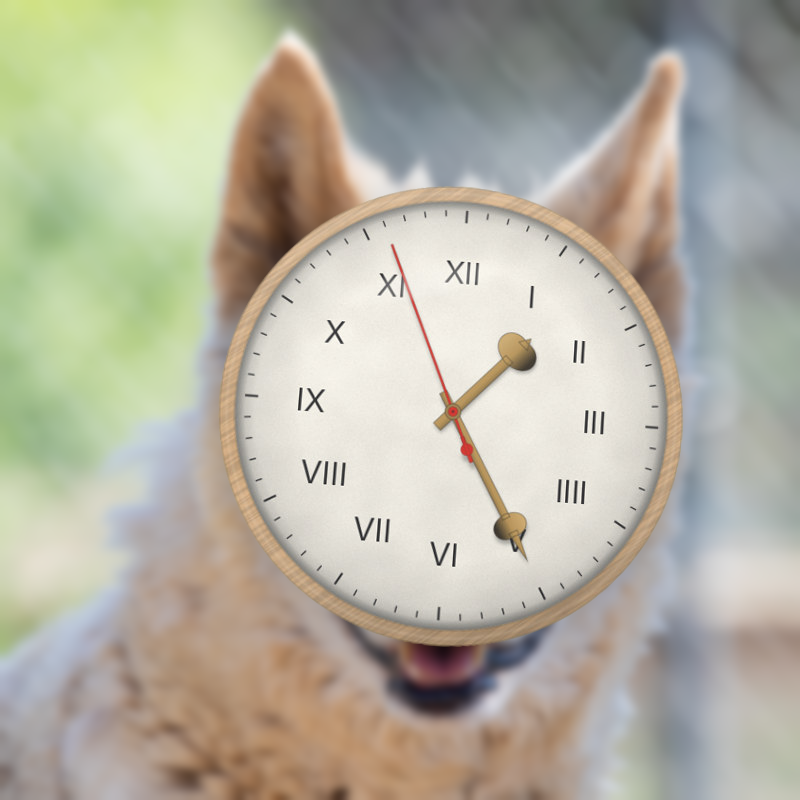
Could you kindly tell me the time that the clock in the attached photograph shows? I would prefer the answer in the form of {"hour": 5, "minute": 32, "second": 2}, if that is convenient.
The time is {"hour": 1, "minute": 24, "second": 56}
